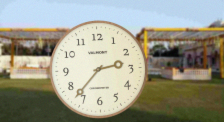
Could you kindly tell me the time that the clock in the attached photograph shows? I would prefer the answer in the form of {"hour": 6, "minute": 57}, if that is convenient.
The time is {"hour": 2, "minute": 37}
